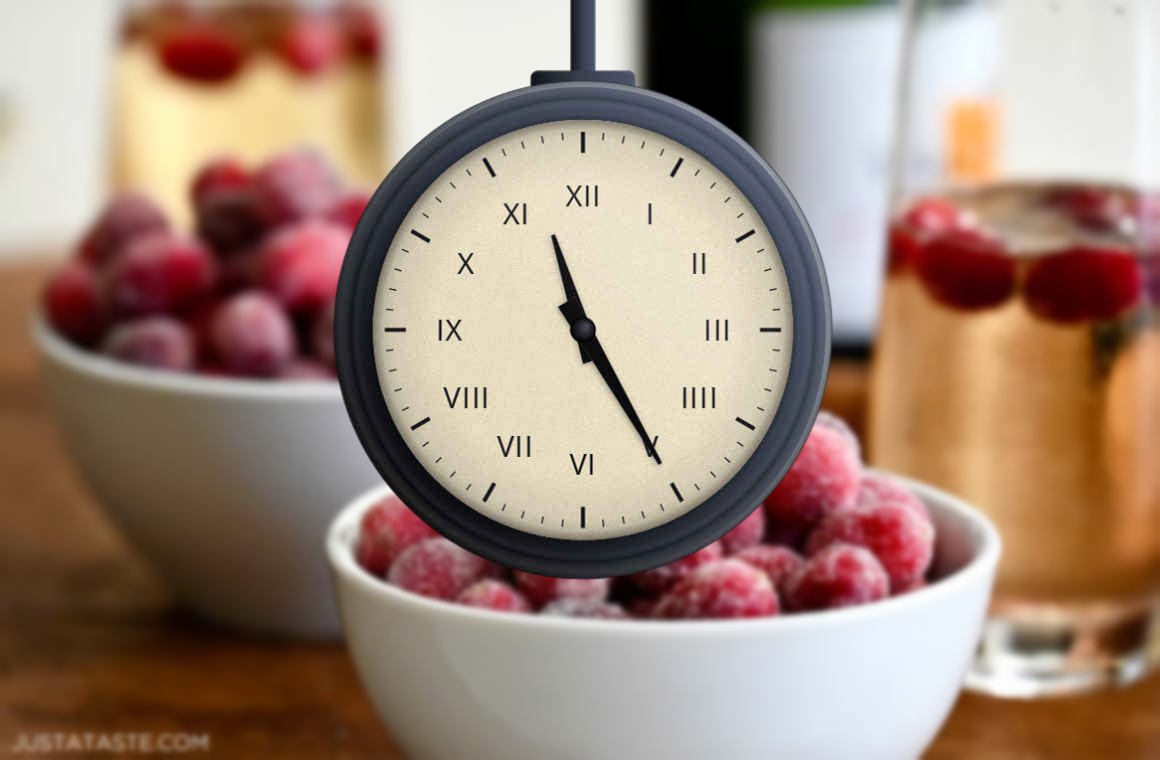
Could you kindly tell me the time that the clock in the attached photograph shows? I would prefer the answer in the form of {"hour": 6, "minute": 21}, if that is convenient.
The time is {"hour": 11, "minute": 25}
